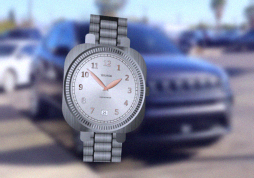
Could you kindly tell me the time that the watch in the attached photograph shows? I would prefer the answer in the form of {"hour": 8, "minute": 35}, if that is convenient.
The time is {"hour": 1, "minute": 52}
